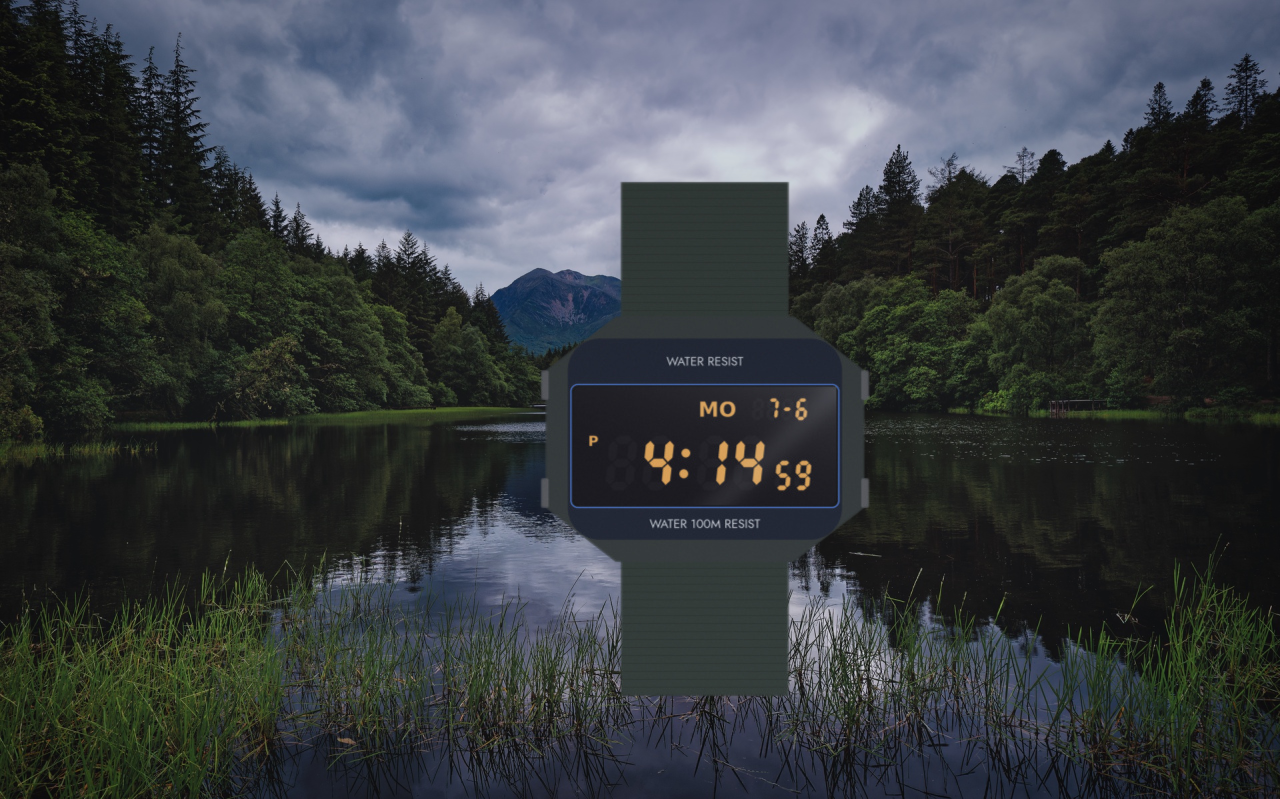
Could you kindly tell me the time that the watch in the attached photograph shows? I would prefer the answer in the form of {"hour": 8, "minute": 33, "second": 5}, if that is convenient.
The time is {"hour": 4, "minute": 14, "second": 59}
